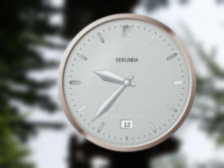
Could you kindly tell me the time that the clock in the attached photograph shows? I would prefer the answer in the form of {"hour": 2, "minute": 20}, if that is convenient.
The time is {"hour": 9, "minute": 37}
